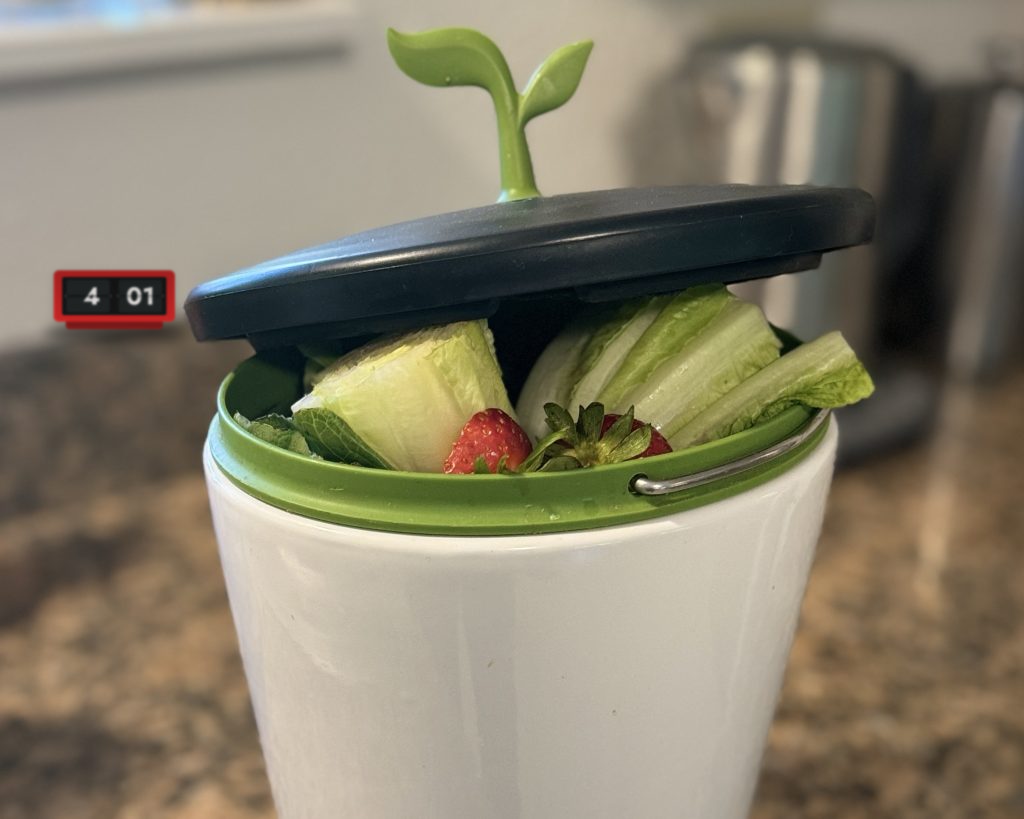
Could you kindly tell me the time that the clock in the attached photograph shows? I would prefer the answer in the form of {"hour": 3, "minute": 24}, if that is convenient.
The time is {"hour": 4, "minute": 1}
